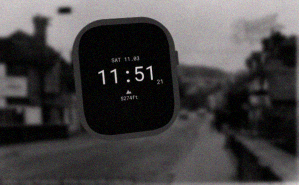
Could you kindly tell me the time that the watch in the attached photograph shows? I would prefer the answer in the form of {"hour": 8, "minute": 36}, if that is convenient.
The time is {"hour": 11, "minute": 51}
